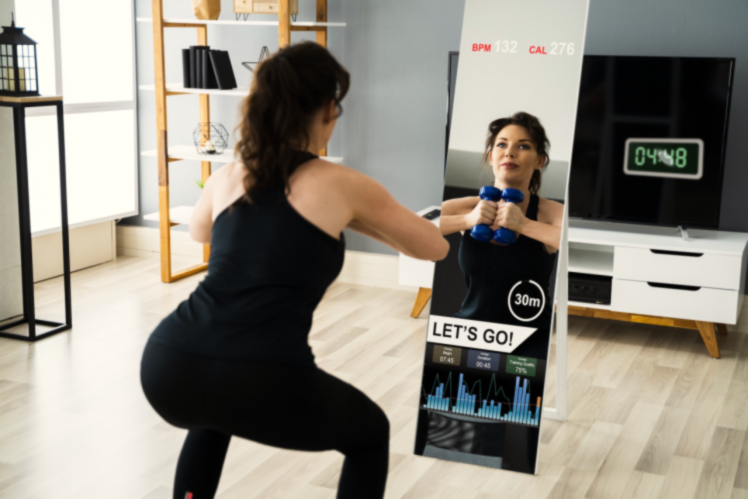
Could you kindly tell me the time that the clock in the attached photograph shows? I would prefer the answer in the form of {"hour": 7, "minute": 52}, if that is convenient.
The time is {"hour": 4, "minute": 48}
